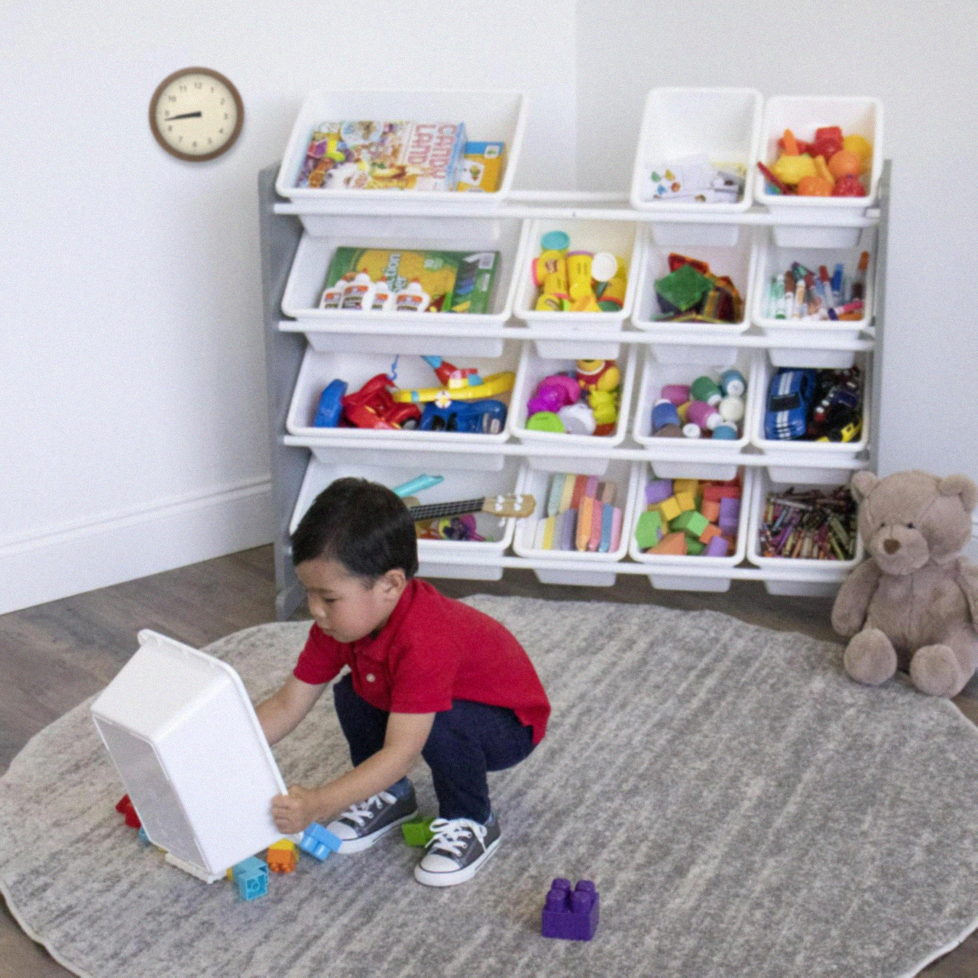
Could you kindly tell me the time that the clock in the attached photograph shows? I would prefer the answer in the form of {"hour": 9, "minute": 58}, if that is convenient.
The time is {"hour": 8, "minute": 43}
